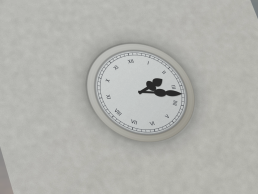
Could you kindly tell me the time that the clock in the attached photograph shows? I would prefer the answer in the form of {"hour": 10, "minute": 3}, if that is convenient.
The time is {"hour": 2, "minute": 17}
